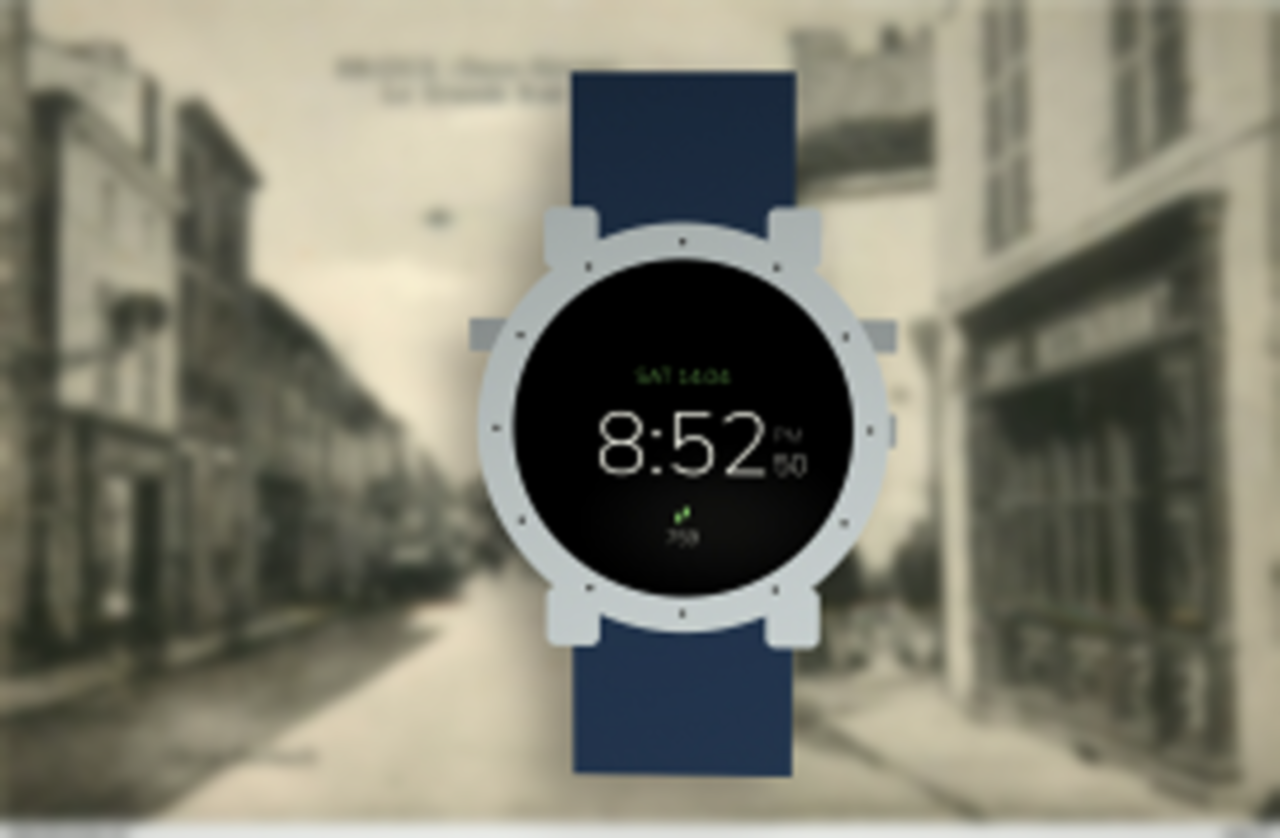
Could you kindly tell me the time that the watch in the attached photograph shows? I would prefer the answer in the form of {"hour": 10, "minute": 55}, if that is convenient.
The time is {"hour": 8, "minute": 52}
